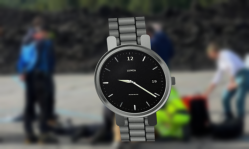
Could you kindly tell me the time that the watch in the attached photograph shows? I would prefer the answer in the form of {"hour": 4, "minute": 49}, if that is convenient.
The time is {"hour": 9, "minute": 21}
